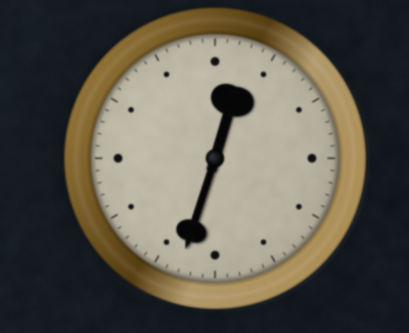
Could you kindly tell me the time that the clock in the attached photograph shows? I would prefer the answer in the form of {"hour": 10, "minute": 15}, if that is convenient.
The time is {"hour": 12, "minute": 33}
